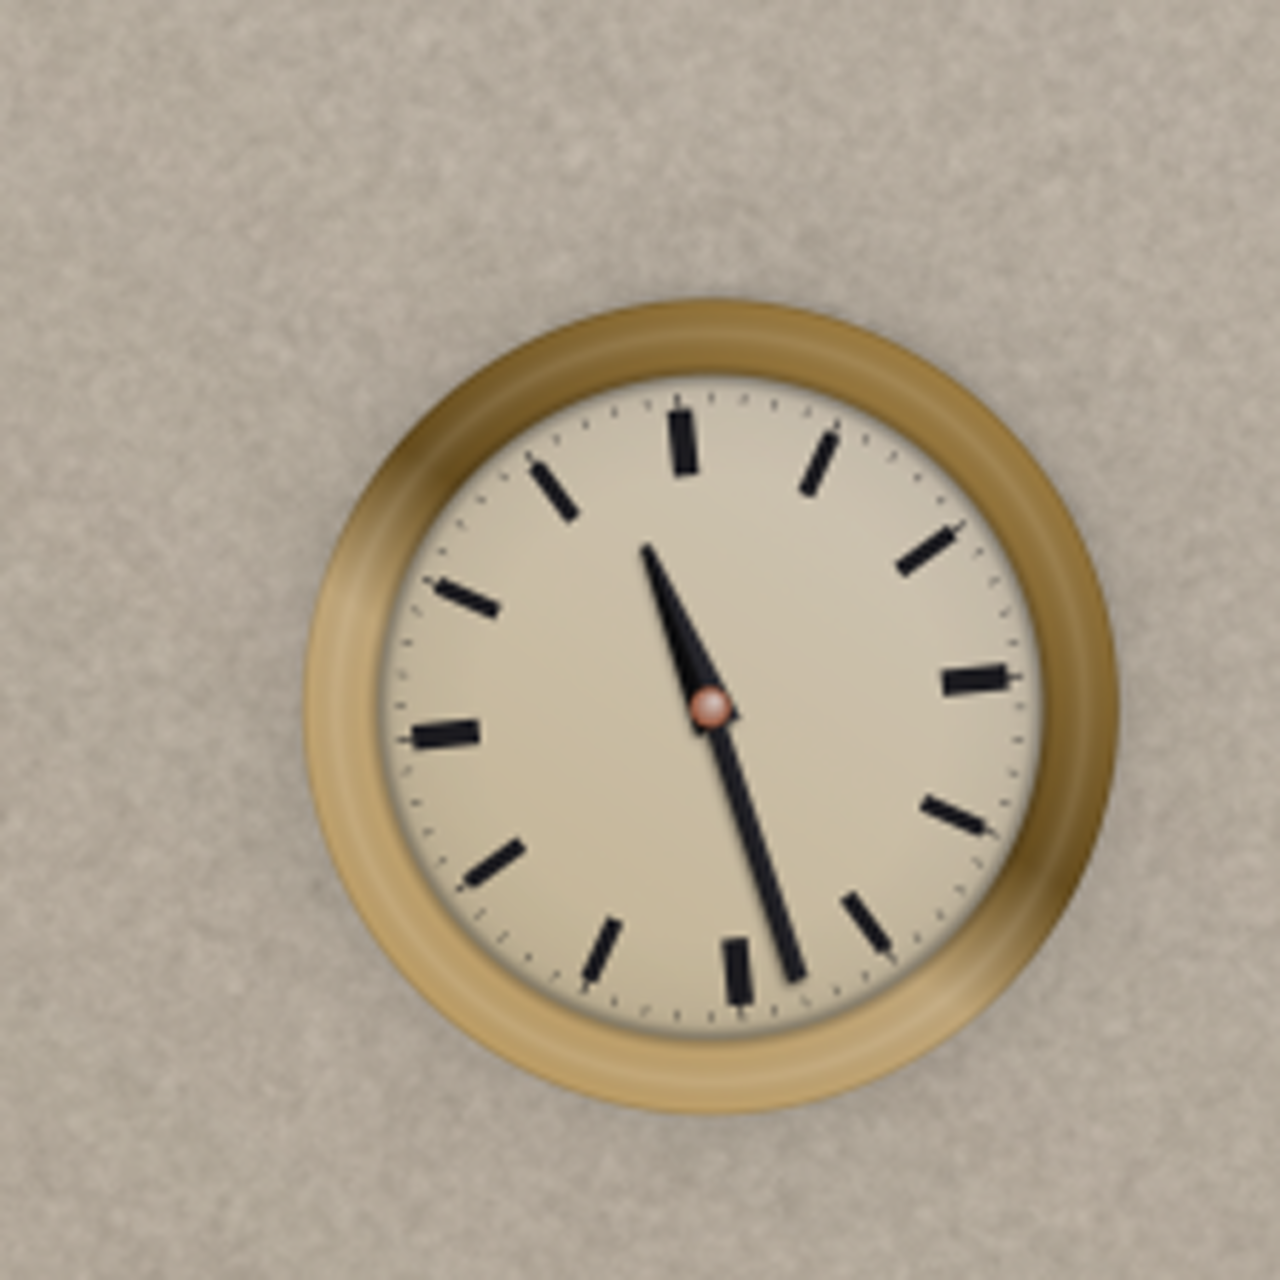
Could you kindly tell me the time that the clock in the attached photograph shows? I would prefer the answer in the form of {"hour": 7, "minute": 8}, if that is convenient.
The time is {"hour": 11, "minute": 28}
